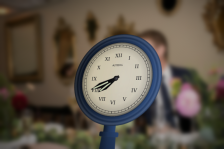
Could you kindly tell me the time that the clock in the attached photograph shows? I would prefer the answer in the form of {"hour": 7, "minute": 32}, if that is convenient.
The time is {"hour": 7, "minute": 41}
